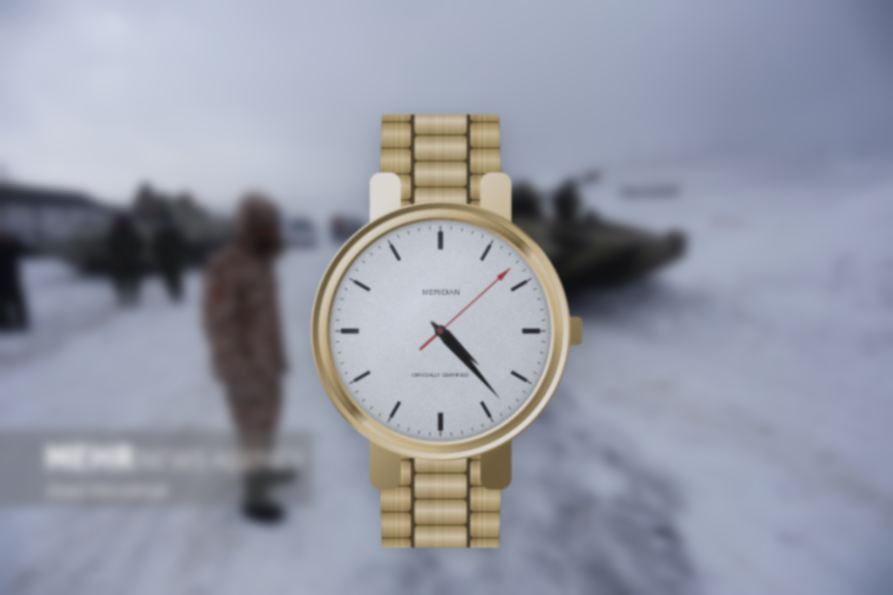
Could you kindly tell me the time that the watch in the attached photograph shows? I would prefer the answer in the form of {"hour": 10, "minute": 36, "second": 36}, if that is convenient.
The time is {"hour": 4, "minute": 23, "second": 8}
